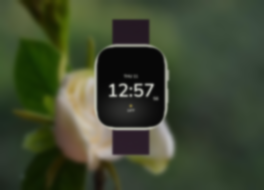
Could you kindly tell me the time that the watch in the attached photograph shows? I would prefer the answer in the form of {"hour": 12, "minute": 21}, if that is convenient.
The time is {"hour": 12, "minute": 57}
